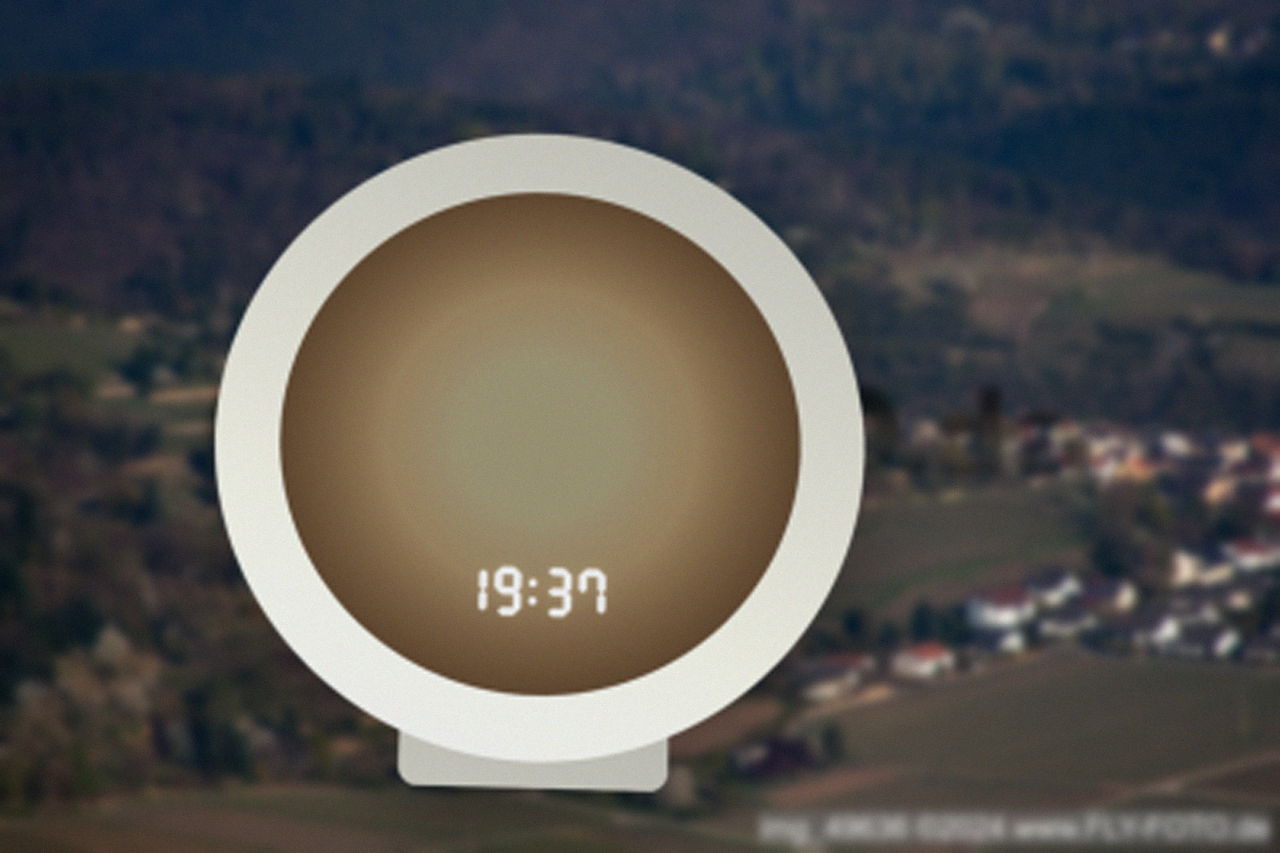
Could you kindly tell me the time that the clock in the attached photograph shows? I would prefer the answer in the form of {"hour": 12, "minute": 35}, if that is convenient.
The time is {"hour": 19, "minute": 37}
